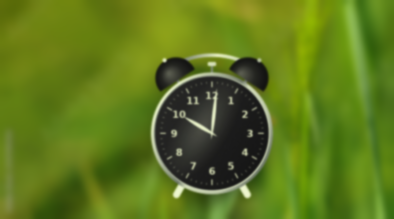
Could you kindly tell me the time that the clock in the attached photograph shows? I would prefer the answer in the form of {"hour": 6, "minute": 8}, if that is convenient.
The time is {"hour": 10, "minute": 1}
